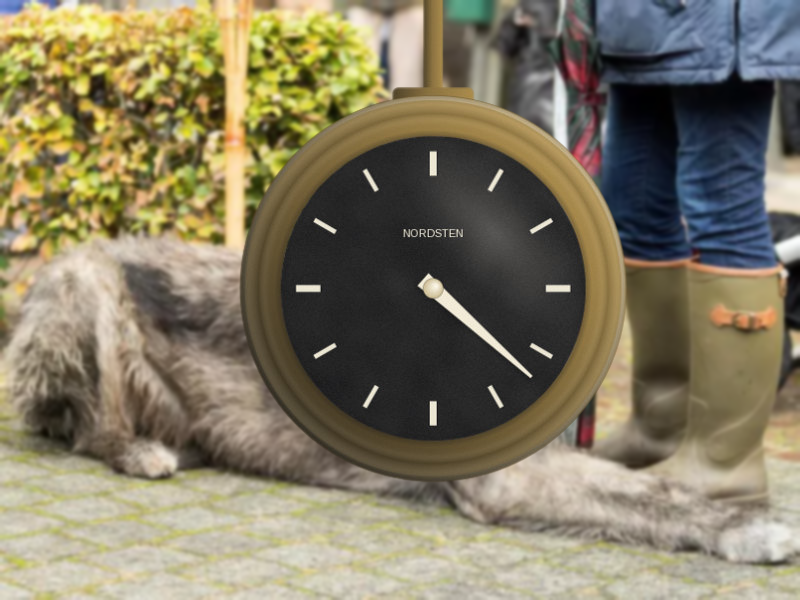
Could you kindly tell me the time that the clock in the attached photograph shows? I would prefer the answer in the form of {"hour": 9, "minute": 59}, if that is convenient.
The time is {"hour": 4, "minute": 22}
